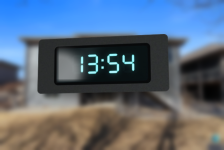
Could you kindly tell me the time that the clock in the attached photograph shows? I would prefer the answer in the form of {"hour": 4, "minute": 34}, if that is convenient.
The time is {"hour": 13, "minute": 54}
